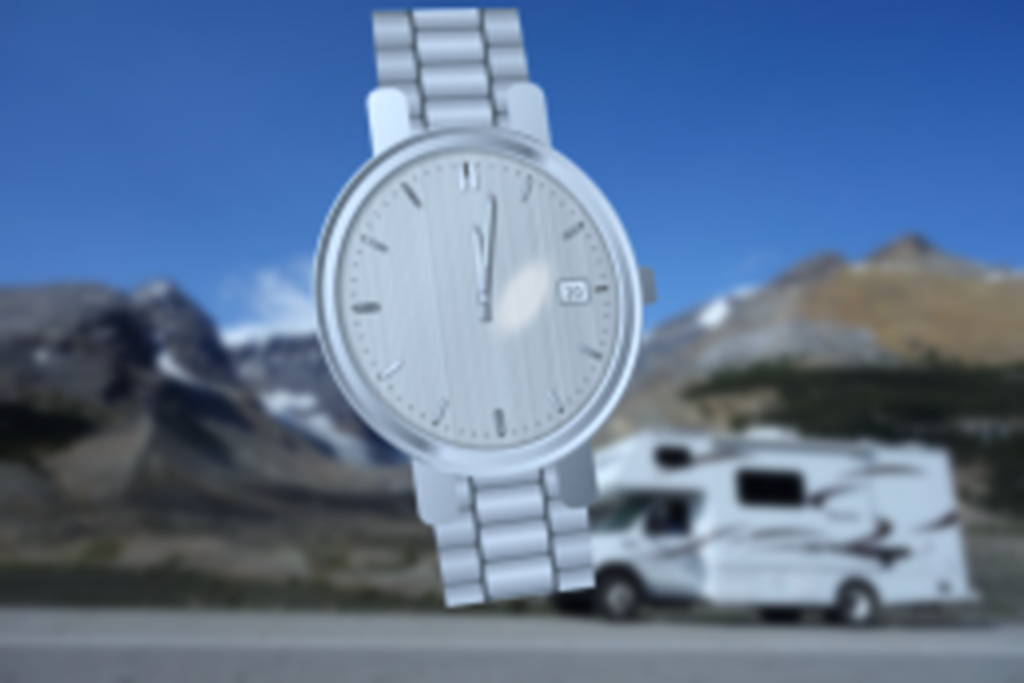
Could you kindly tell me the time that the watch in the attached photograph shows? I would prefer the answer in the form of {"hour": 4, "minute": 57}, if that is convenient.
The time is {"hour": 12, "minute": 2}
